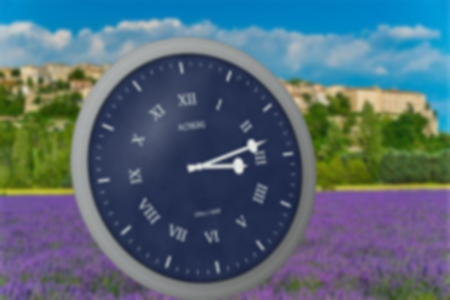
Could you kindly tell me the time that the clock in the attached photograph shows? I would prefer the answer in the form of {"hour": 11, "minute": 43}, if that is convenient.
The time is {"hour": 3, "minute": 13}
